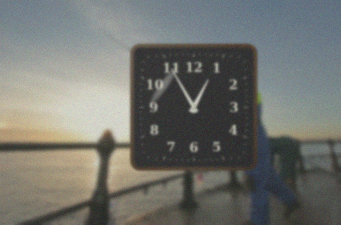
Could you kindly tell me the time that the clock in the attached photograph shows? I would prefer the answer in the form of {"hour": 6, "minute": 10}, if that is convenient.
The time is {"hour": 12, "minute": 55}
